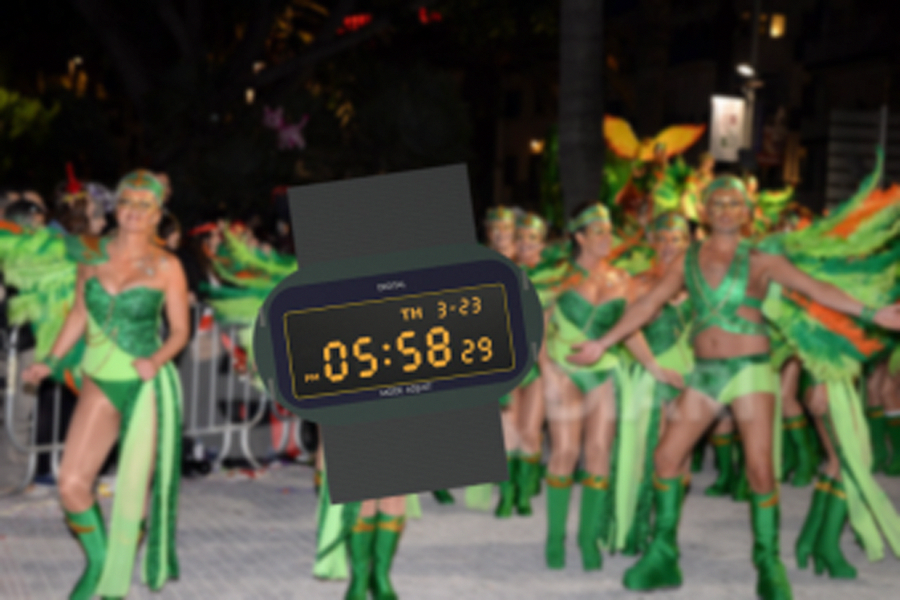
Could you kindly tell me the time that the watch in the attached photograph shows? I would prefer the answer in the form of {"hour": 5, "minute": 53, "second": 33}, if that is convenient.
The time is {"hour": 5, "minute": 58, "second": 29}
